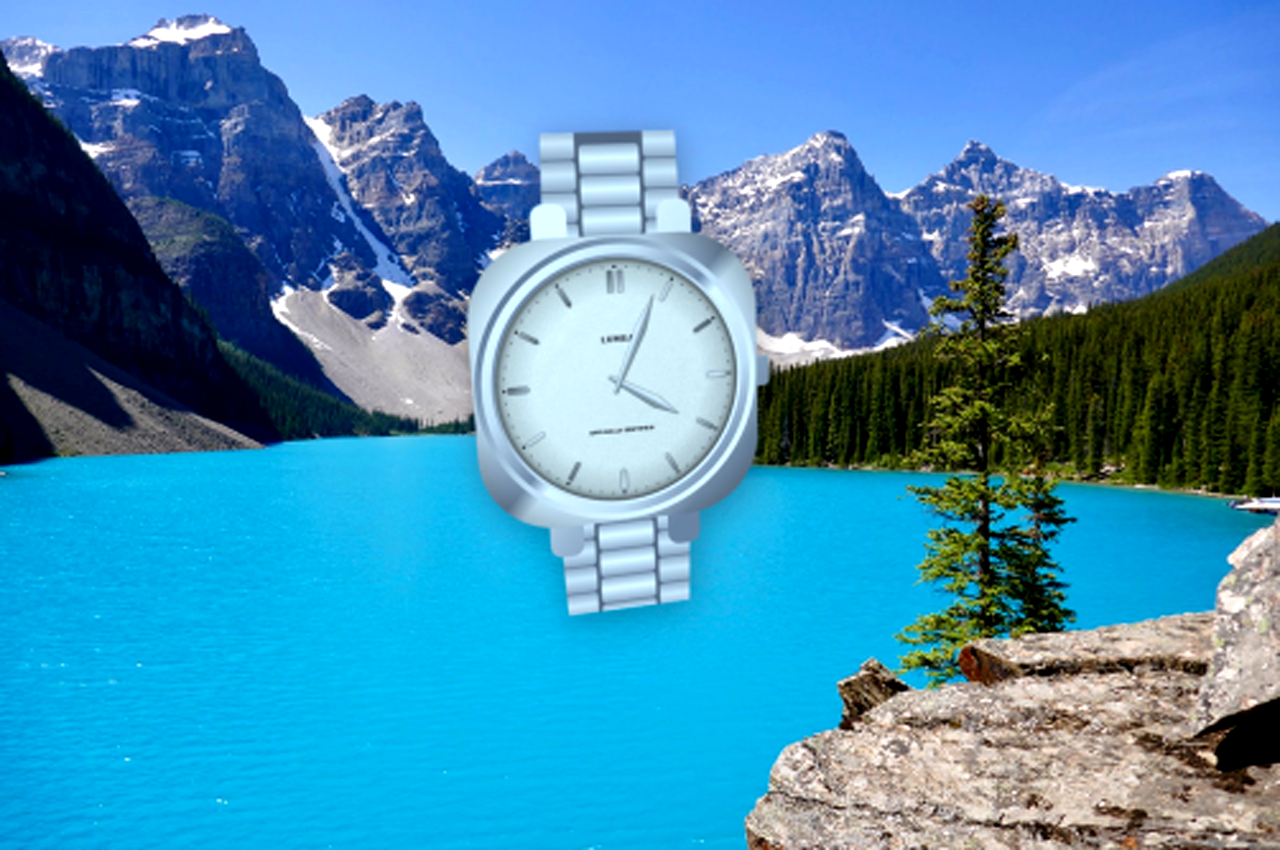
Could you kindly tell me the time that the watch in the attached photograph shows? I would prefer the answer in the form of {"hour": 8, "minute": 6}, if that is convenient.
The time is {"hour": 4, "minute": 4}
